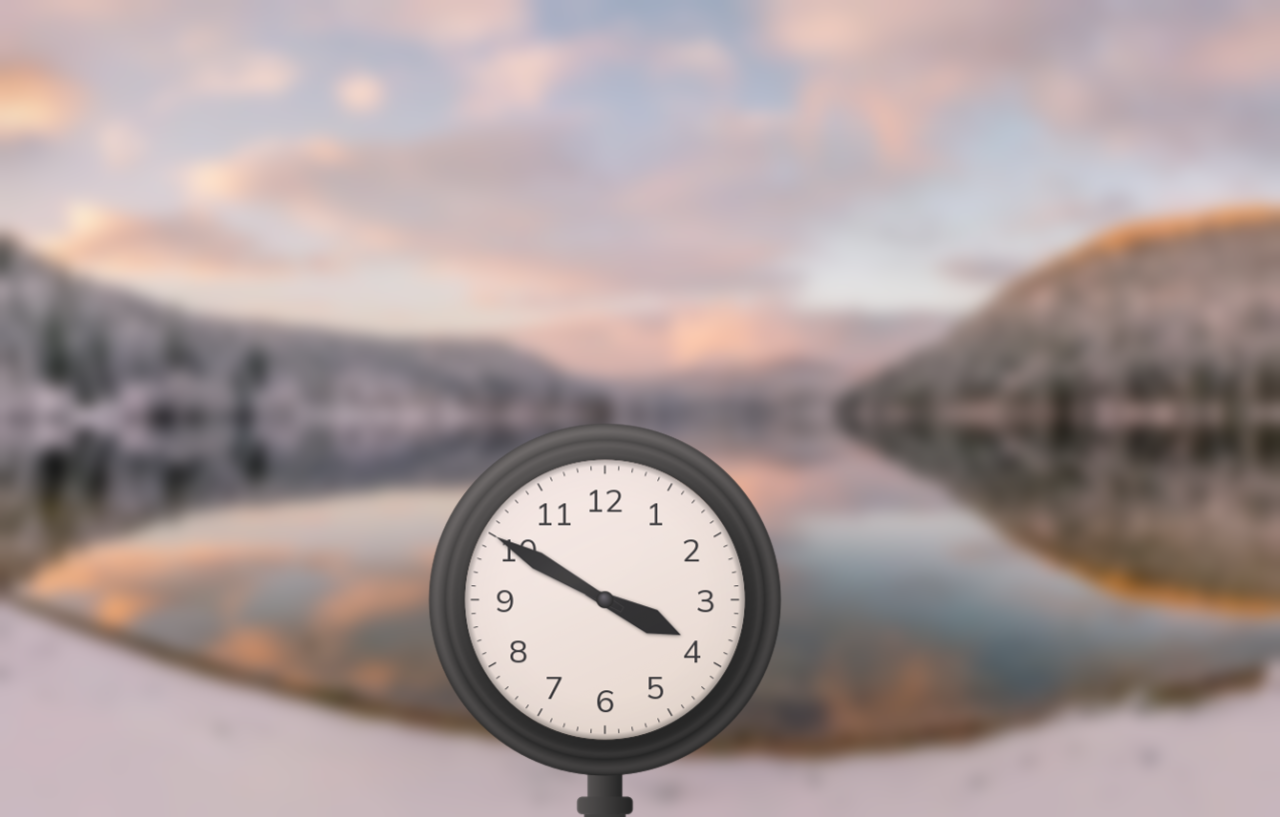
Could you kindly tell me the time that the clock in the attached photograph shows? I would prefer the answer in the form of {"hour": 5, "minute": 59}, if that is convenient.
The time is {"hour": 3, "minute": 50}
